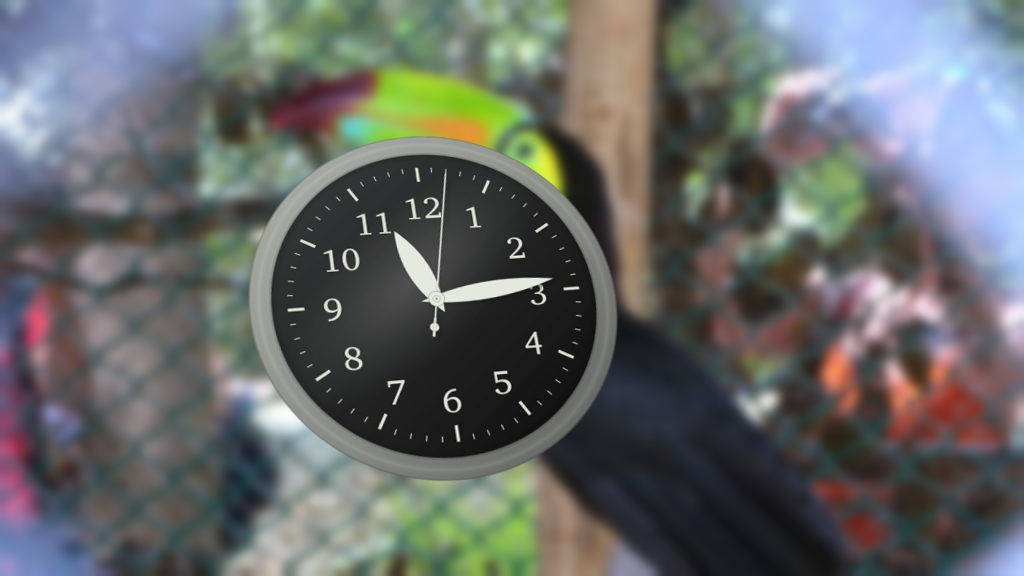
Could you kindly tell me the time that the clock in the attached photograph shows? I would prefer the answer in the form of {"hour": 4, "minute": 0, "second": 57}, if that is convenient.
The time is {"hour": 11, "minute": 14, "second": 2}
